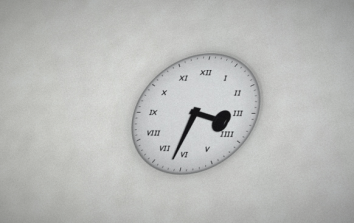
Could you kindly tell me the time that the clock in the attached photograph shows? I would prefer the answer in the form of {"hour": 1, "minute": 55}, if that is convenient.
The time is {"hour": 3, "minute": 32}
